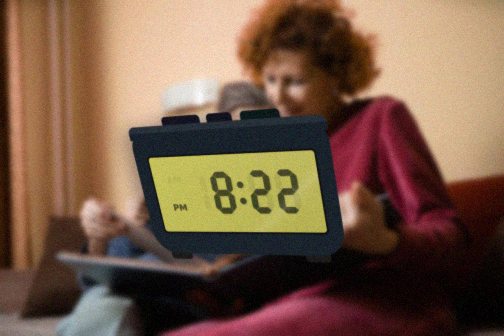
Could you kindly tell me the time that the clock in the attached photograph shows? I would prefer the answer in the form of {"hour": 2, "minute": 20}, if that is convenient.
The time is {"hour": 8, "minute": 22}
